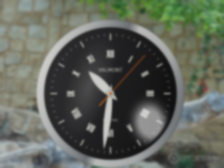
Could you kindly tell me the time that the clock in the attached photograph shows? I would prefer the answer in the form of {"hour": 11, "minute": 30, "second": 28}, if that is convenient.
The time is {"hour": 10, "minute": 31, "second": 7}
